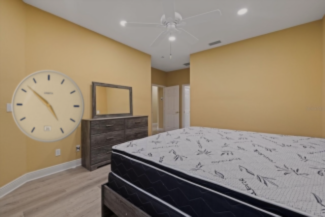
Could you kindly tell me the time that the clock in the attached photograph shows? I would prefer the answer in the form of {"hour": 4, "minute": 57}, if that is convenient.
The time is {"hour": 4, "minute": 52}
